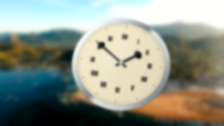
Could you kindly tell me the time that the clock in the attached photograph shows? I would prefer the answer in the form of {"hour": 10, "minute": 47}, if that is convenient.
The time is {"hour": 1, "minute": 51}
